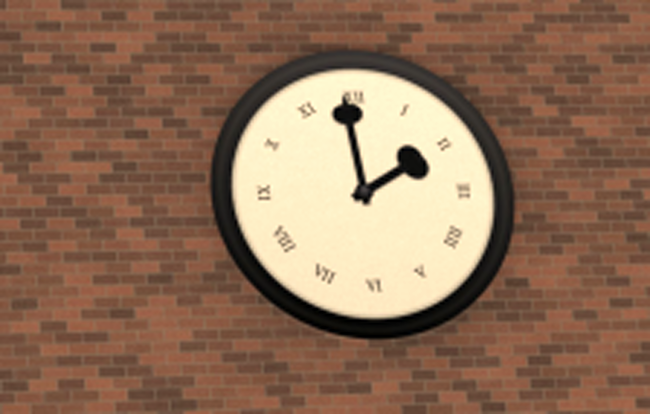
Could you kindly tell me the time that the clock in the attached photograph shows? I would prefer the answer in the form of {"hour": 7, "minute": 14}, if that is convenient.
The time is {"hour": 1, "minute": 59}
